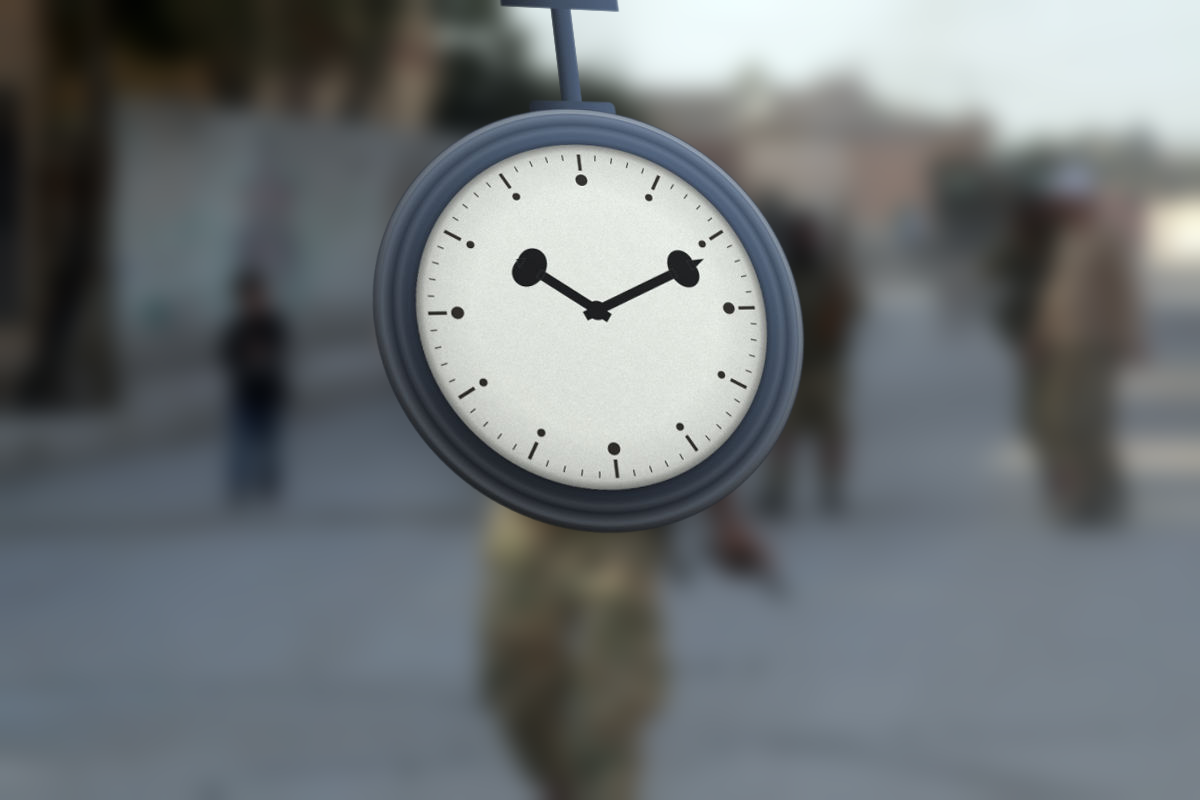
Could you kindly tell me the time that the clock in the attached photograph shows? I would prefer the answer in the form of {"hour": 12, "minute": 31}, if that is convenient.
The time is {"hour": 10, "minute": 11}
